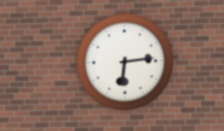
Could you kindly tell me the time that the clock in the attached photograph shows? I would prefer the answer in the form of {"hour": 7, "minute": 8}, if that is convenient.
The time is {"hour": 6, "minute": 14}
